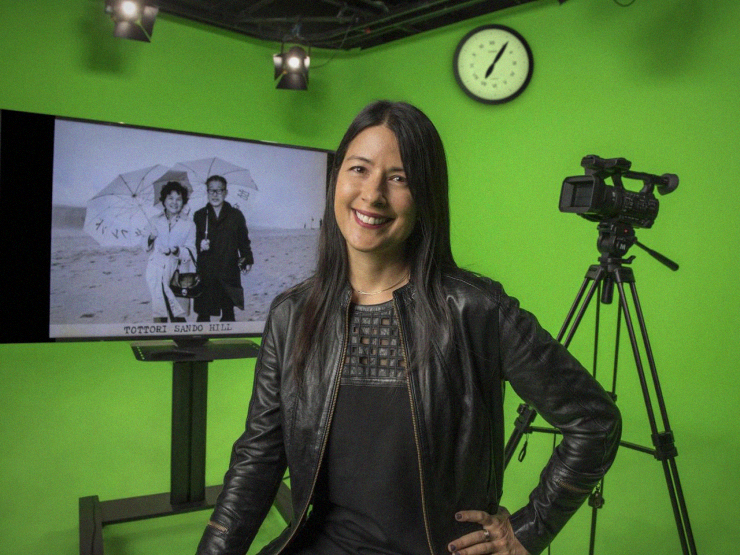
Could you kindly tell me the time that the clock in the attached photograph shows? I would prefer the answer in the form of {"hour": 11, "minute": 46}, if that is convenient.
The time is {"hour": 7, "minute": 6}
